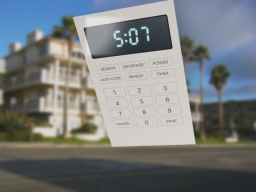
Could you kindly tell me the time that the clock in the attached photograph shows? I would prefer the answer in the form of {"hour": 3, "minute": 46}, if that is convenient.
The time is {"hour": 5, "minute": 7}
